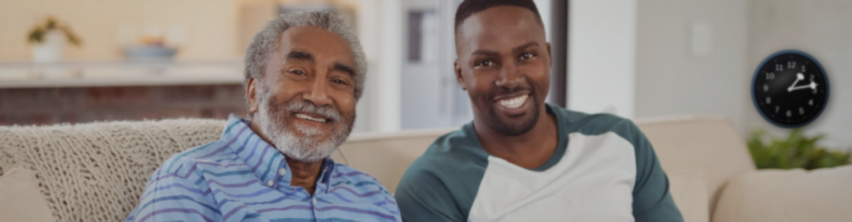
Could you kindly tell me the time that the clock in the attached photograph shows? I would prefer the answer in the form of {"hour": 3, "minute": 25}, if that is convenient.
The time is {"hour": 1, "minute": 13}
